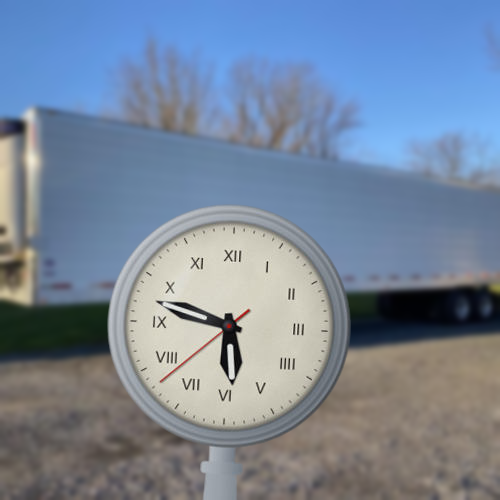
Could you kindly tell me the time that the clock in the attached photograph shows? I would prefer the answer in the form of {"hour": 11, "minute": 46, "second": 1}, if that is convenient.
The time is {"hour": 5, "minute": 47, "second": 38}
